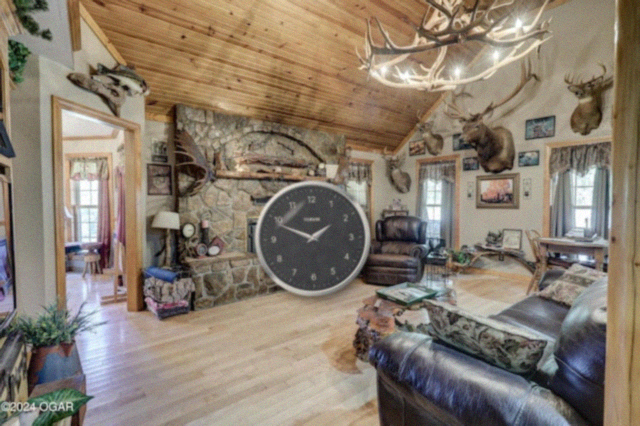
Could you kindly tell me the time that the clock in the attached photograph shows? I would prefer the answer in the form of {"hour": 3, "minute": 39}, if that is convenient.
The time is {"hour": 1, "minute": 49}
